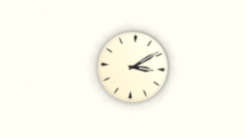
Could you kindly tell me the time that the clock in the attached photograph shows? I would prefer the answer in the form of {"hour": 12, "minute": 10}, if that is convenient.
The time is {"hour": 3, "minute": 9}
